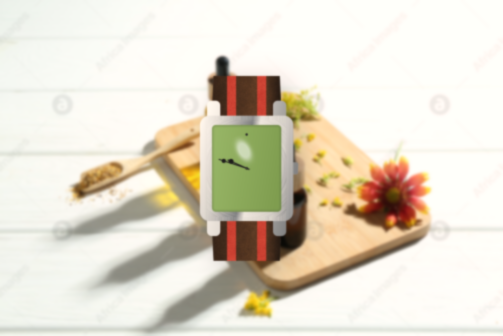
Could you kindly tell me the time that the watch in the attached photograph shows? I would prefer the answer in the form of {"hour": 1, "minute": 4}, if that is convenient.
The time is {"hour": 9, "minute": 48}
